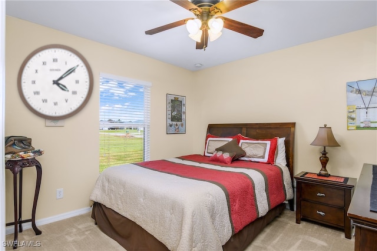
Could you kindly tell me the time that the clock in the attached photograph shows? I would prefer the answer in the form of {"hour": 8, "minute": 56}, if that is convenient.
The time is {"hour": 4, "minute": 9}
